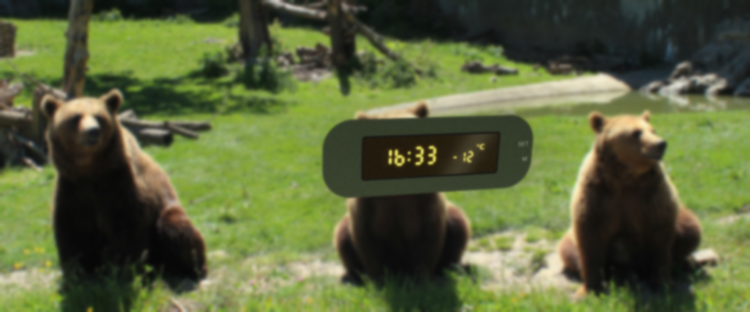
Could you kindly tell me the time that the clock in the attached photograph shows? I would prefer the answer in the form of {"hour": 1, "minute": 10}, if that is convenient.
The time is {"hour": 16, "minute": 33}
